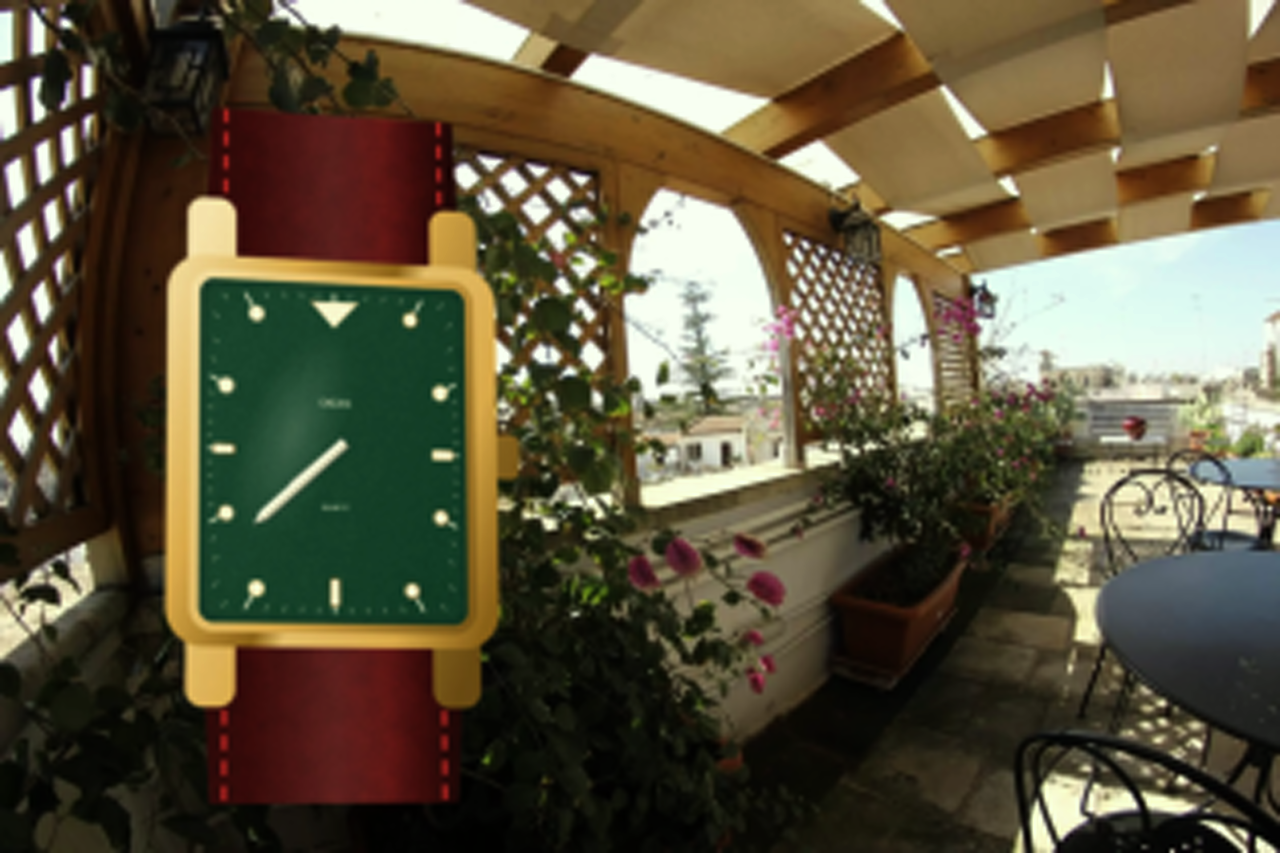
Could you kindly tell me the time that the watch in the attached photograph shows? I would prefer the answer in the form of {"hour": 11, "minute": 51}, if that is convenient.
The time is {"hour": 7, "minute": 38}
